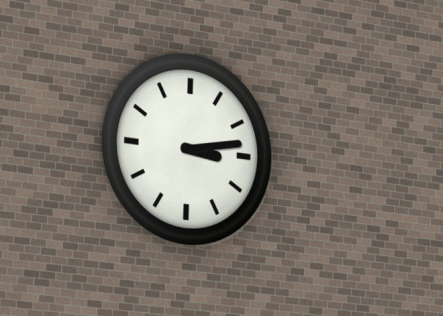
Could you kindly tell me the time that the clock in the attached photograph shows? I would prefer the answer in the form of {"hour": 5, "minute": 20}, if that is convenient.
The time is {"hour": 3, "minute": 13}
